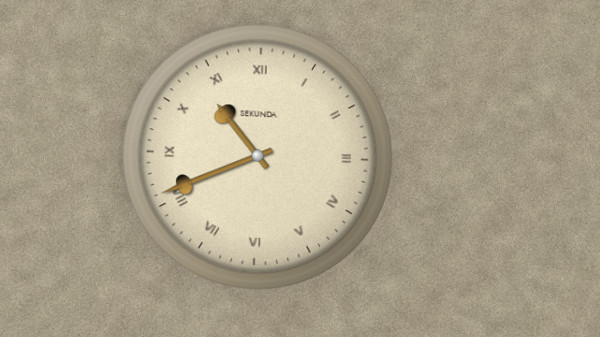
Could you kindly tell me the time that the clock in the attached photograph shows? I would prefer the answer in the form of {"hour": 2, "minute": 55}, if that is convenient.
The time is {"hour": 10, "minute": 41}
